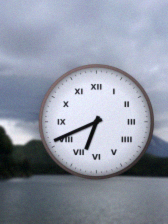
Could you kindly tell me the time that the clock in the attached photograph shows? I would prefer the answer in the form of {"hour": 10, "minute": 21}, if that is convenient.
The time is {"hour": 6, "minute": 41}
